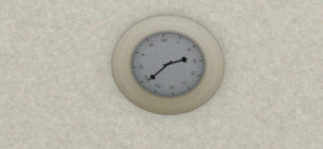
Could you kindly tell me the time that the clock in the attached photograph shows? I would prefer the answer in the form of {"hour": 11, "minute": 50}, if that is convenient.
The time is {"hour": 2, "minute": 39}
